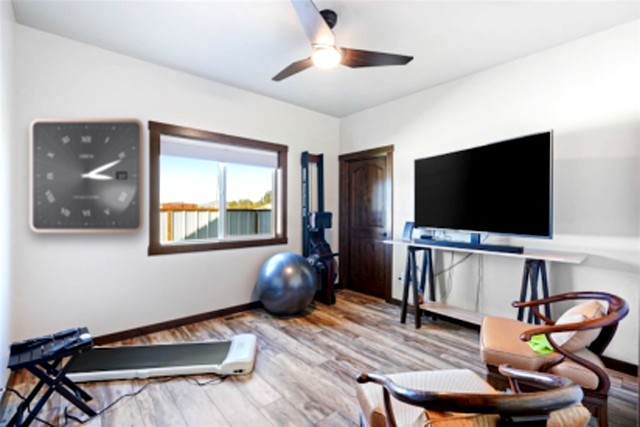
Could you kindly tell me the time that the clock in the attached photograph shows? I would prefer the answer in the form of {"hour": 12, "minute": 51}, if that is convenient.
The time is {"hour": 3, "minute": 11}
